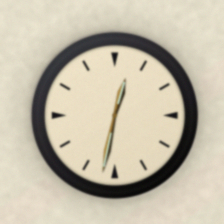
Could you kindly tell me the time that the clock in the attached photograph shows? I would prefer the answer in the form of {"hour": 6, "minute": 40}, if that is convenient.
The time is {"hour": 12, "minute": 32}
